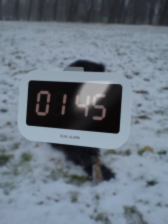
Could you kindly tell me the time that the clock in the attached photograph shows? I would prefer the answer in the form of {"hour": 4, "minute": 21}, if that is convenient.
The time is {"hour": 1, "minute": 45}
